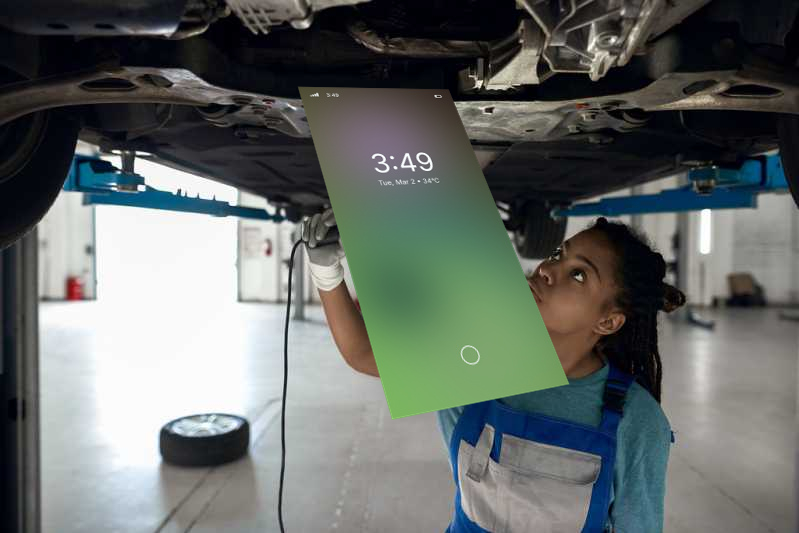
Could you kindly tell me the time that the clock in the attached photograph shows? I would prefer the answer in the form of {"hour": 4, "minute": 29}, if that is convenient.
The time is {"hour": 3, "minute": 49}
